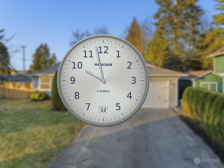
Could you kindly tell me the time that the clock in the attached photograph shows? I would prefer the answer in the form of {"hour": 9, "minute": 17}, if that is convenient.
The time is {"hour": 9, "minute": 58}
